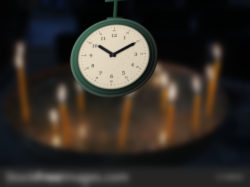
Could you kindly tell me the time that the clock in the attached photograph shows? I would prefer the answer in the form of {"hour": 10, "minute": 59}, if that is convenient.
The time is {"hour": 10, "minute": 10}
